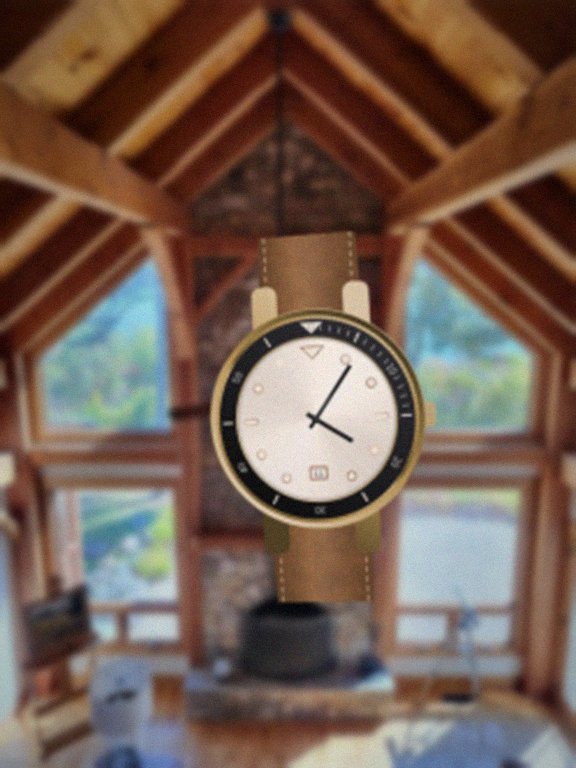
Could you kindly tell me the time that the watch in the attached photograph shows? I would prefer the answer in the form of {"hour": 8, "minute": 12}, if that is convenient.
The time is {"hour": 4, "minute": 6}
